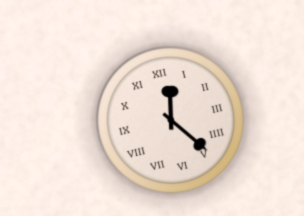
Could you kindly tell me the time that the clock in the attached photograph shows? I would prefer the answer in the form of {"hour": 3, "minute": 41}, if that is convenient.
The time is {"hour": 12, "minute": 24}
